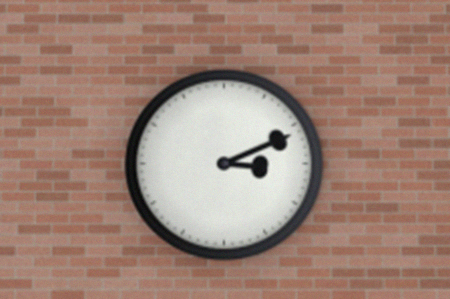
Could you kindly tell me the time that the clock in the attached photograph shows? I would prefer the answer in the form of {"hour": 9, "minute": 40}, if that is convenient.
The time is {"hour": 3, "minute": 11}
